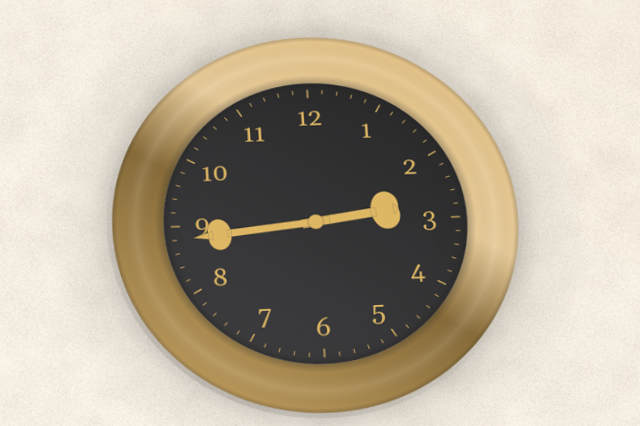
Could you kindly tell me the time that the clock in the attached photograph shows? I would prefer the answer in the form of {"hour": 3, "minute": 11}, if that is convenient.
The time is {"hour": 2, "minute": 44}
